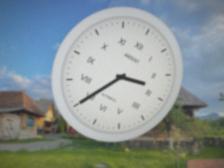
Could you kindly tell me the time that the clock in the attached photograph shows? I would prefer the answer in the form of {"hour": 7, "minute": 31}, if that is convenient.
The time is {"hour": 2, "minute": 35}
